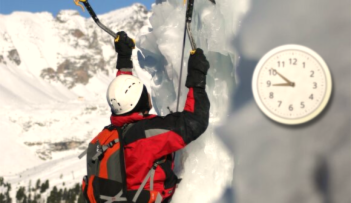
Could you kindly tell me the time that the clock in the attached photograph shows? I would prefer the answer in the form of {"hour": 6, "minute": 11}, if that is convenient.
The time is {"hour": 8, "minute": 51}
